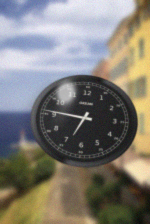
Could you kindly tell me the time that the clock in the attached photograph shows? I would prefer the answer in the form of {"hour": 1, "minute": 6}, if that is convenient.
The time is {"hour": 6, "minute": 46}
